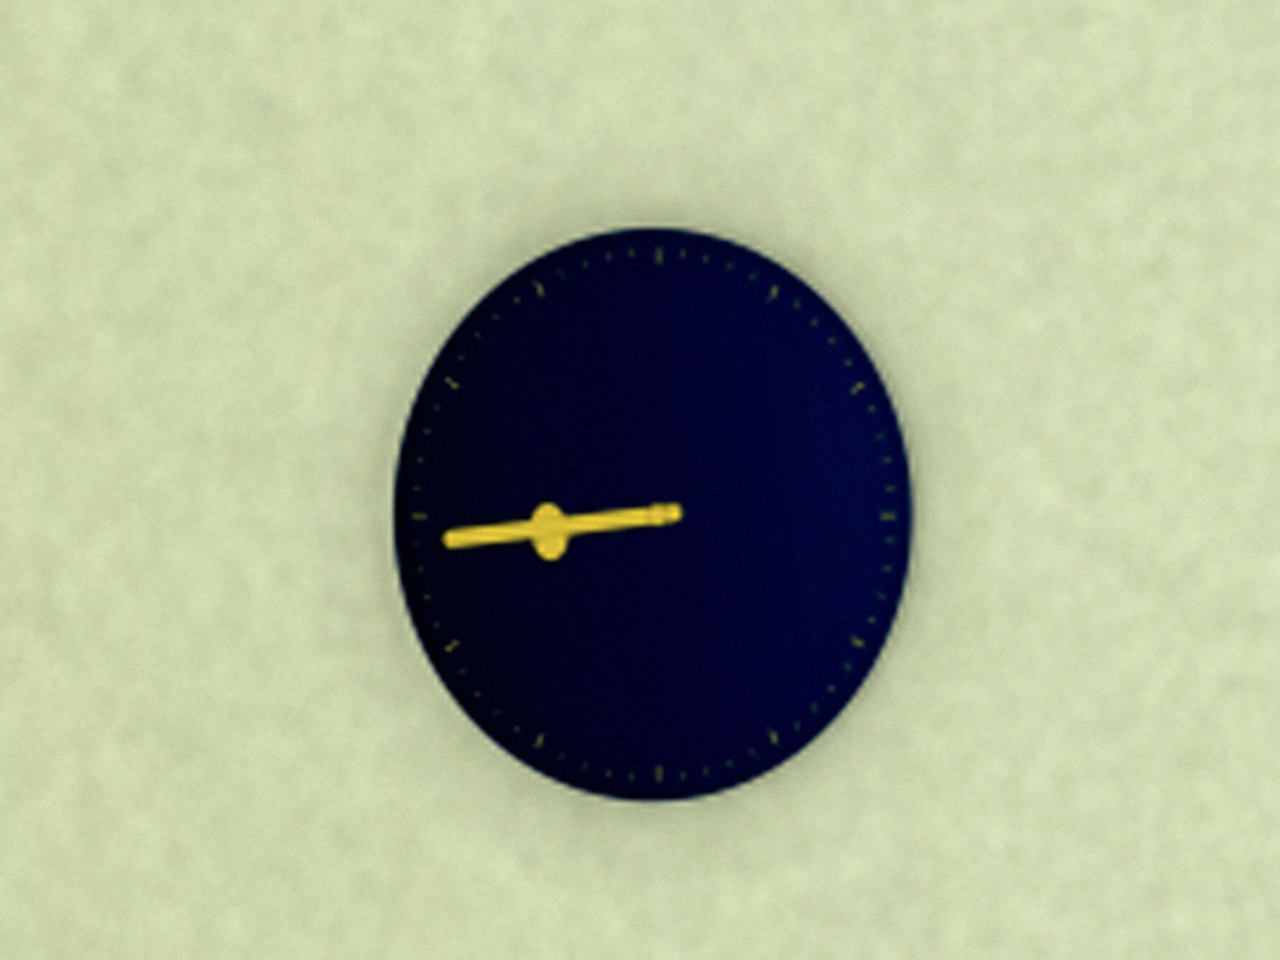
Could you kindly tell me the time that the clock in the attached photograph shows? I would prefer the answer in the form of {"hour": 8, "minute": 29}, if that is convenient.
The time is {"hour": 8, "minute": 44}
